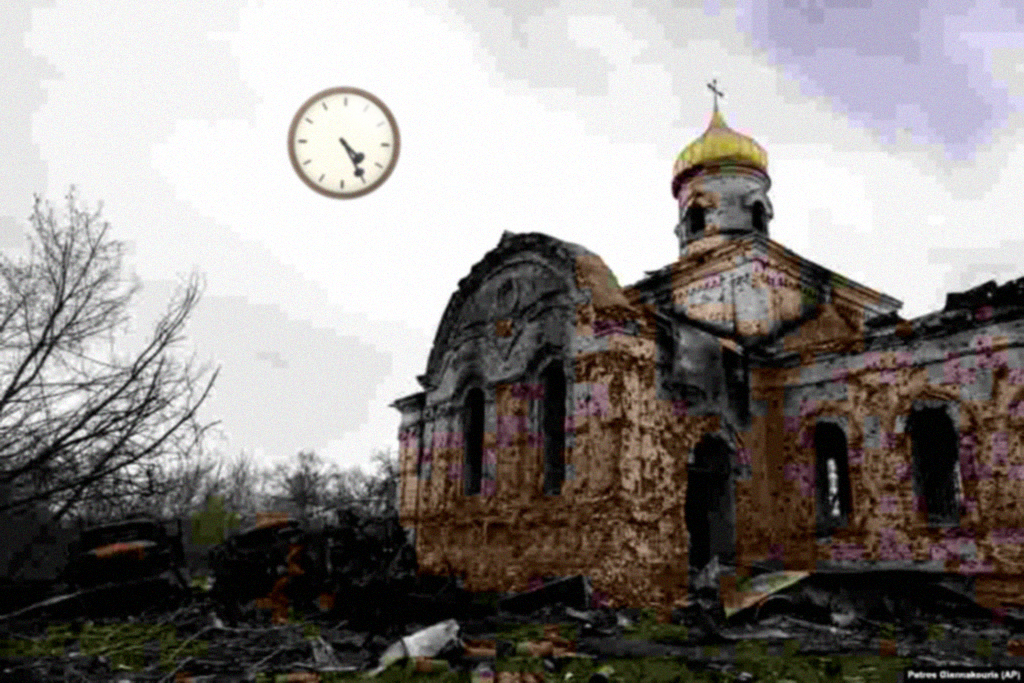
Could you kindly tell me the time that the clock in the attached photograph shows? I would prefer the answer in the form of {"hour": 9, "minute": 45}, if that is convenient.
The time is {"hour": 4, "minute": 25}
